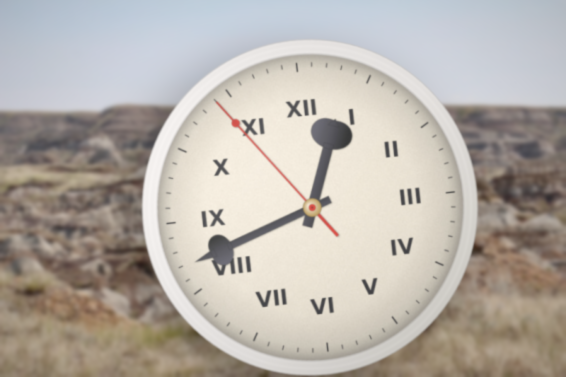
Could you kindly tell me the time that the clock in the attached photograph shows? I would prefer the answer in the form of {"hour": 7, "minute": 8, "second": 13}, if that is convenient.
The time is {"hour": 12, "minute": 41, "second": 54}
